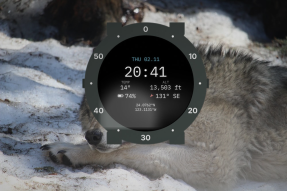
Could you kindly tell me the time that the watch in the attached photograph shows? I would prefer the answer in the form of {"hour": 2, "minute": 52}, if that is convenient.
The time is {"hour": 20, "minute": 41}
